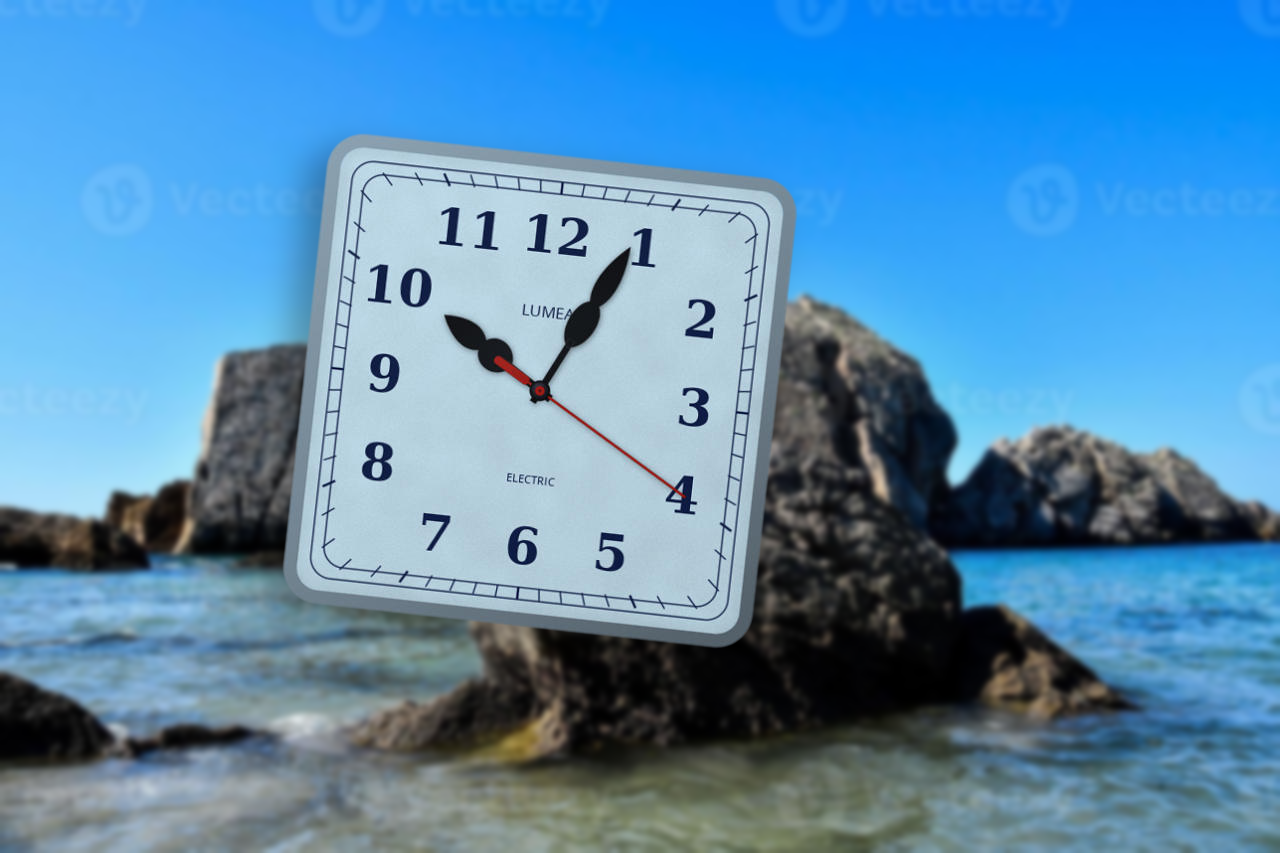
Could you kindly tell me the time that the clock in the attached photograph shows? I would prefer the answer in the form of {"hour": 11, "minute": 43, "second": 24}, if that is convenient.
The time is {"hour": 10, "minute": 4, "second": 20}
